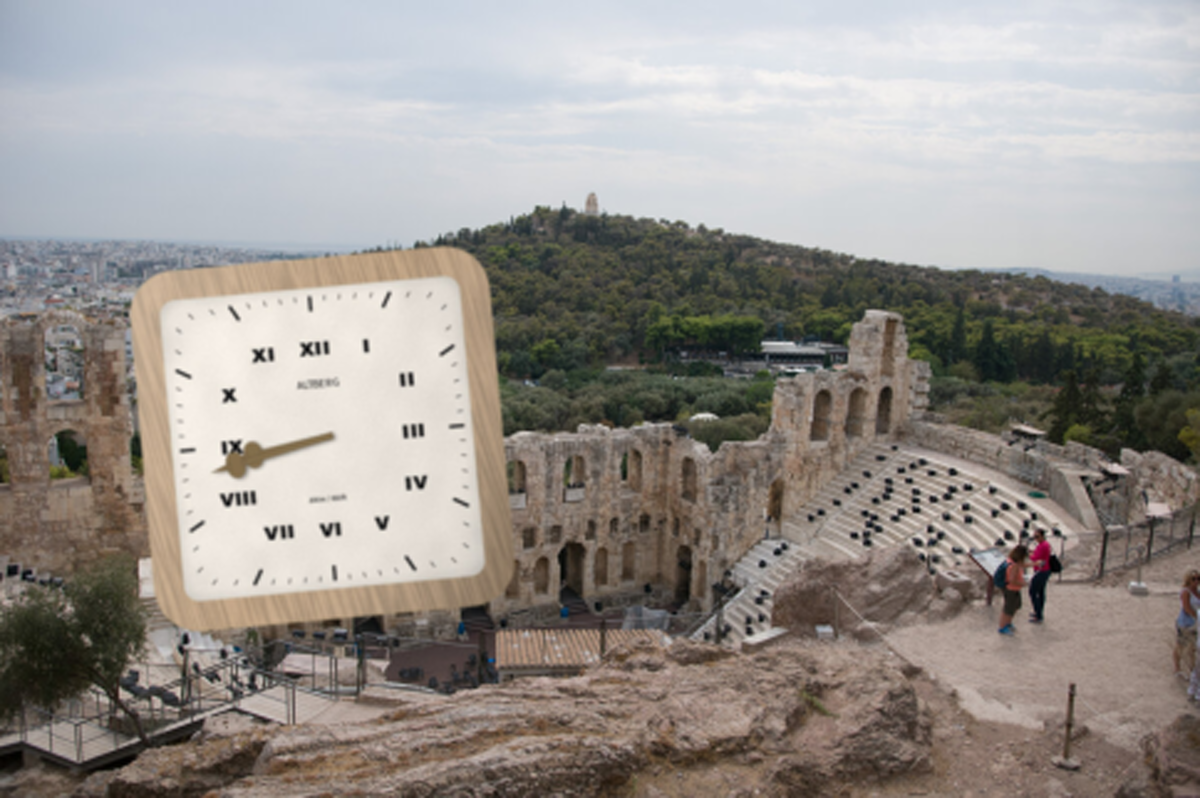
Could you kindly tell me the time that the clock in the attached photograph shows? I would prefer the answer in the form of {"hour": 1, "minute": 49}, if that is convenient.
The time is {"hour": 8, "minute": 43}
